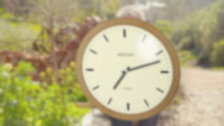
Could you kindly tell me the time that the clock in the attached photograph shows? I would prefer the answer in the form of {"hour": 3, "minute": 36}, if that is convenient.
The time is {"hour": 7, "minute": 12}
